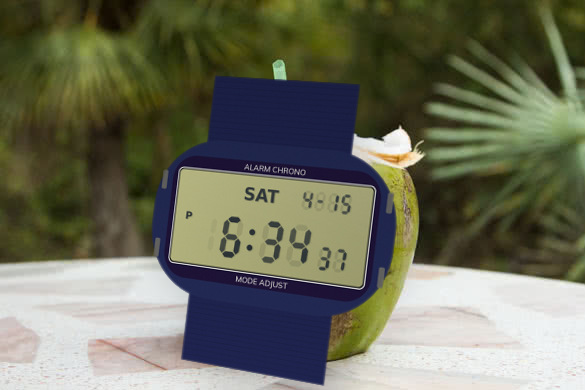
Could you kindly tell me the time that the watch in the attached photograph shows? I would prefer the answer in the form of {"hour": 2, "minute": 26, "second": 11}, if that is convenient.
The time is {"hour": 6, "minute": 34, "second": 37}
